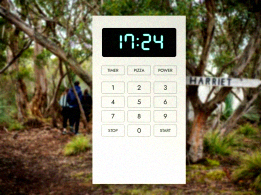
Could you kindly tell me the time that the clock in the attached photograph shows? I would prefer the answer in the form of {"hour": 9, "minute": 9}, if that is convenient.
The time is {"hour": 17, "minute": 24}
